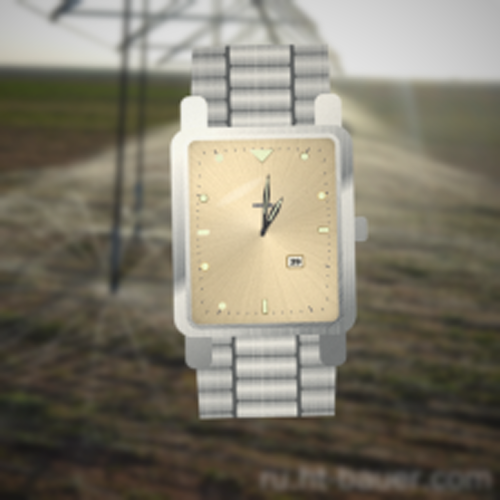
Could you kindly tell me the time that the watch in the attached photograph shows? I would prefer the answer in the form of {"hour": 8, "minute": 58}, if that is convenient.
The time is {"hour": 1, "minute": 1}
